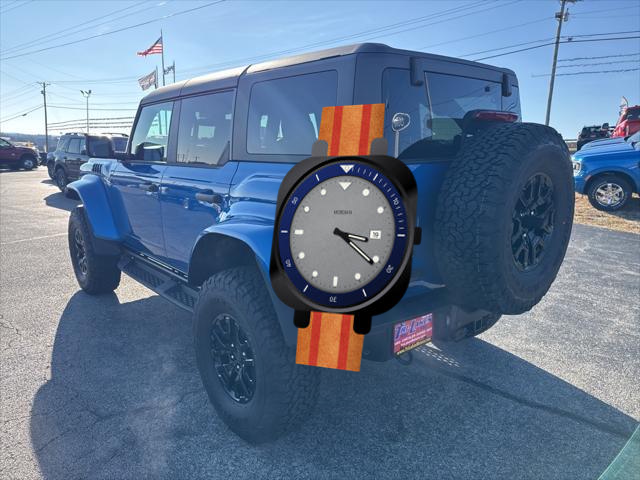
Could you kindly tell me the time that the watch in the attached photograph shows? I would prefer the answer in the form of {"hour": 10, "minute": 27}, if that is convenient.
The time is {"hour": 3, "minute": 21}
